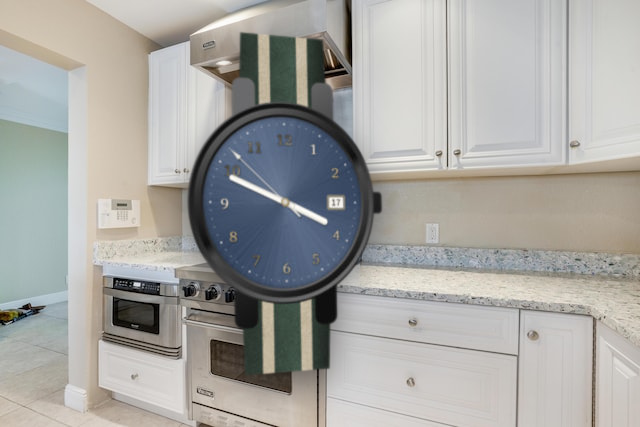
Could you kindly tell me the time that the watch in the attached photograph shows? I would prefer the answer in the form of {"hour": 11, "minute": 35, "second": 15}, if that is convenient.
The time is {"hour": 3, "minute": 48, "second": 52}
